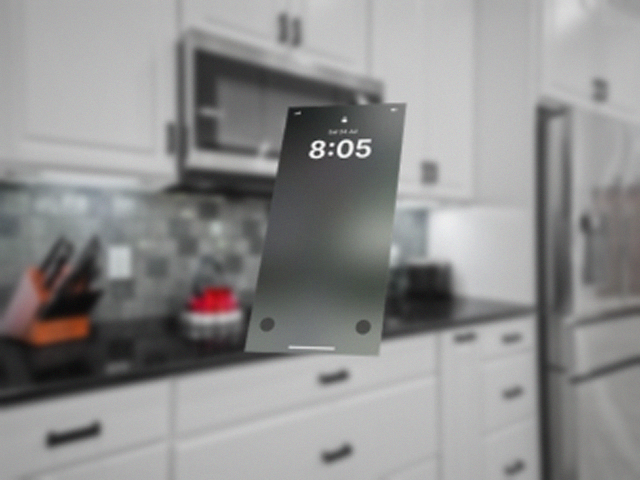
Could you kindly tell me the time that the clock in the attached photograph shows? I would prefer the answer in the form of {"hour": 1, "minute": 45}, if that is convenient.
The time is {"hour": 8, "minute": 5}
